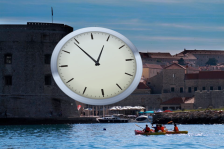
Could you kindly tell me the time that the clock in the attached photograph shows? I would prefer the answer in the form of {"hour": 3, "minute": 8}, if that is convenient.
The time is {"hour": 12, "minute": 54}
